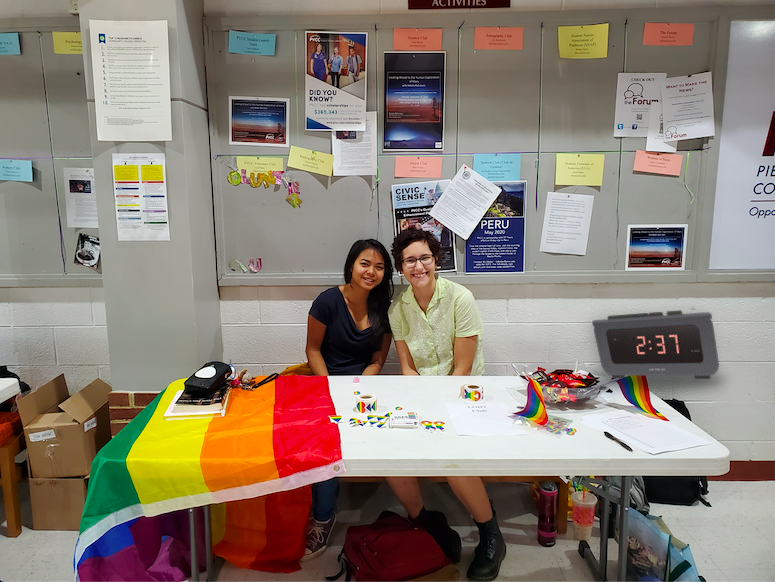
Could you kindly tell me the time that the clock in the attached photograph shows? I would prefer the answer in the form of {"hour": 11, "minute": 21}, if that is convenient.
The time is {"hour": 2, "minute": 37}
